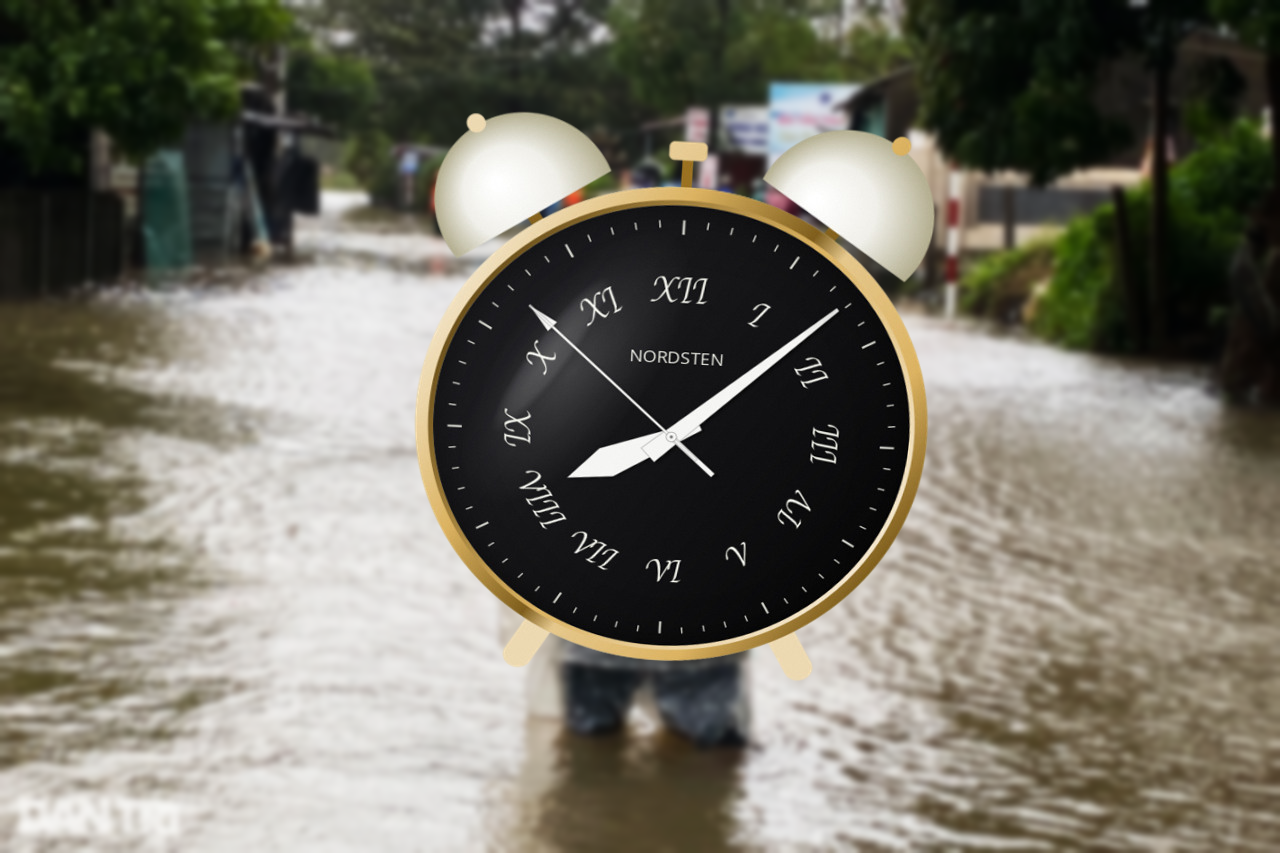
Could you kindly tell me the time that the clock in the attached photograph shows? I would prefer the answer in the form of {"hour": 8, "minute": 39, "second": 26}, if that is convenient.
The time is {"hour": 8, "minute": 7, "second": 52}
